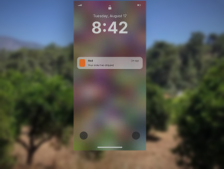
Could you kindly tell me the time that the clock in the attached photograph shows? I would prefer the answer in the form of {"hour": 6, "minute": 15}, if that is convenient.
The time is {"hour": 8, "minute": 42}
